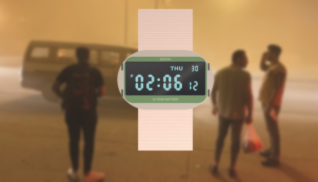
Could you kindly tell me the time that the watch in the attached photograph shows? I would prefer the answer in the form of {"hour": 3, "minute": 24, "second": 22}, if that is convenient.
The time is {"hour": 2, "minute": 6, "second": 12}
